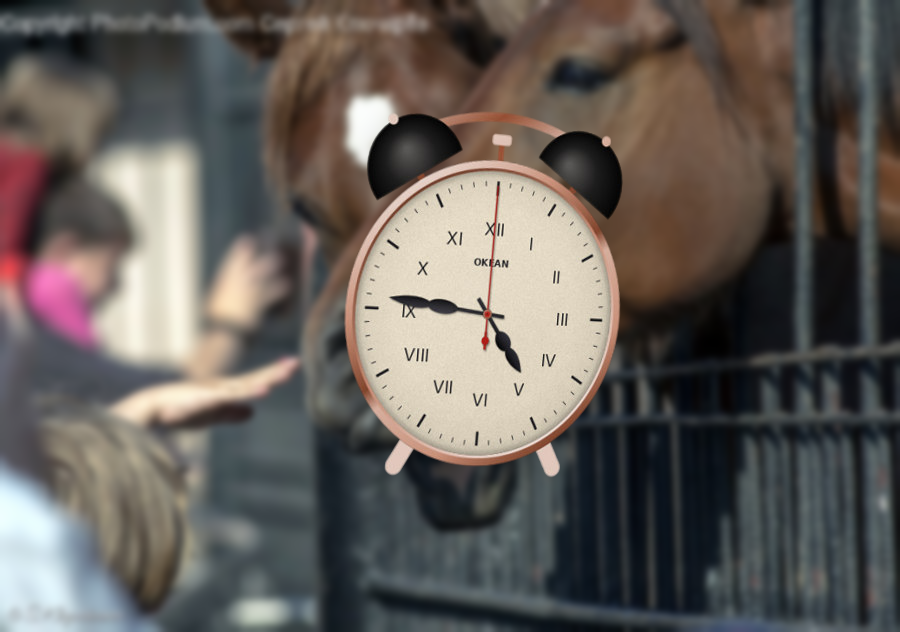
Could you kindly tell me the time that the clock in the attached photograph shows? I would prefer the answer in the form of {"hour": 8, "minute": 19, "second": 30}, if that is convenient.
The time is {"hour": 4, "minute": 46, "second": 0}
